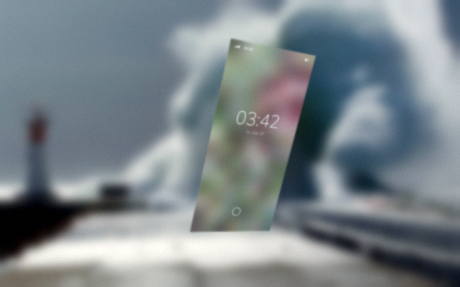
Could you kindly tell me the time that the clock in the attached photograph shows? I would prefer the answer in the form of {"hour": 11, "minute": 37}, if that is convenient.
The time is {"hour": 3, "minute": 42}
